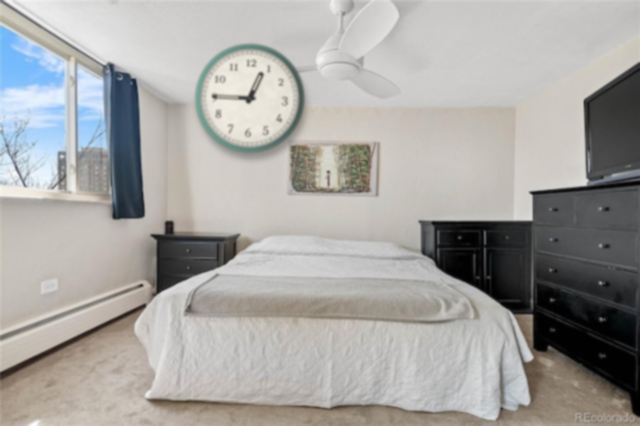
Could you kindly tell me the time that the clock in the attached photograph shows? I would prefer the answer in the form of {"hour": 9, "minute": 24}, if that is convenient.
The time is {"hour": 12, "minute": 45}
